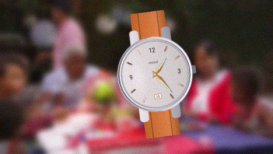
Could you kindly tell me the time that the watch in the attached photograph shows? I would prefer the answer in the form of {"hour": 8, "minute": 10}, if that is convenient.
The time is {"hour": 1, "minute": 24}
